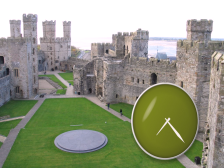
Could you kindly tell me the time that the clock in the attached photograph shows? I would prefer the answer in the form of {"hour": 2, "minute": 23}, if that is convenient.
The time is {"hour": 7, "minute": 23}
